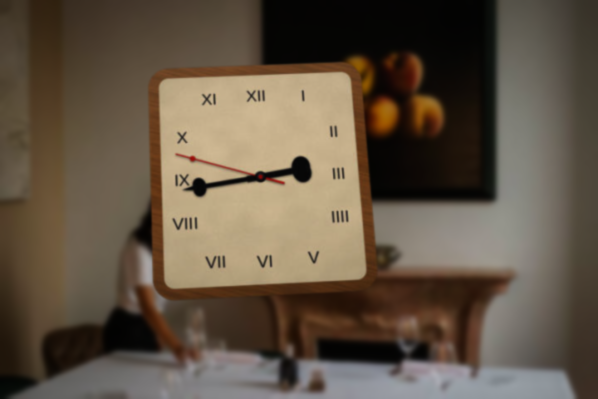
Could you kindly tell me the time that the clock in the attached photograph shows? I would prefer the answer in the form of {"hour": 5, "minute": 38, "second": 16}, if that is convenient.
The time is {"hour": 2, "minute": 43, "second": 48}
